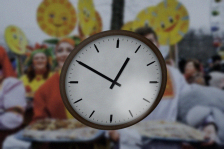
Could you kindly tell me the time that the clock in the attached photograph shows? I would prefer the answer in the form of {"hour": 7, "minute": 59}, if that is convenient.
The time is {"hour": 12, "minute": 50}
